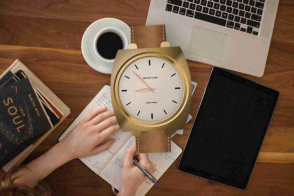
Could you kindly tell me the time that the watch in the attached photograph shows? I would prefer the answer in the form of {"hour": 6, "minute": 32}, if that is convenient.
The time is {"hour": 8, "minute": 53}
